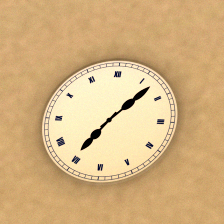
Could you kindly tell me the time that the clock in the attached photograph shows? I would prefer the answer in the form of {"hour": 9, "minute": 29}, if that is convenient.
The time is {"hour": 7, "minute": 7}
